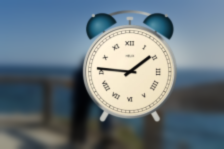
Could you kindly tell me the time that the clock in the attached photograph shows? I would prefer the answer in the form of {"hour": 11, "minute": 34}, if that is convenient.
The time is {"hour": 1, "minute": 46}
